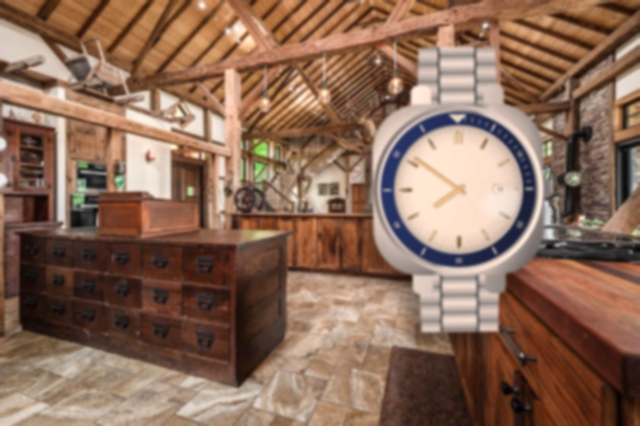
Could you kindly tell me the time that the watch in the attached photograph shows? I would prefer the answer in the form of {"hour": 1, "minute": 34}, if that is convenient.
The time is {"hour": 7, "minute": 51}
